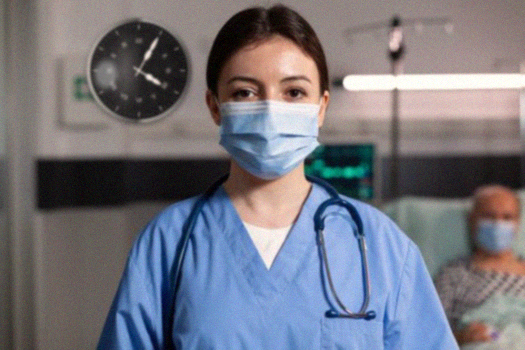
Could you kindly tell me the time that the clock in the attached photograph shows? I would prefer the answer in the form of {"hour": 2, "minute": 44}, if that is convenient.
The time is {"hour": 4, "minute": 5}
